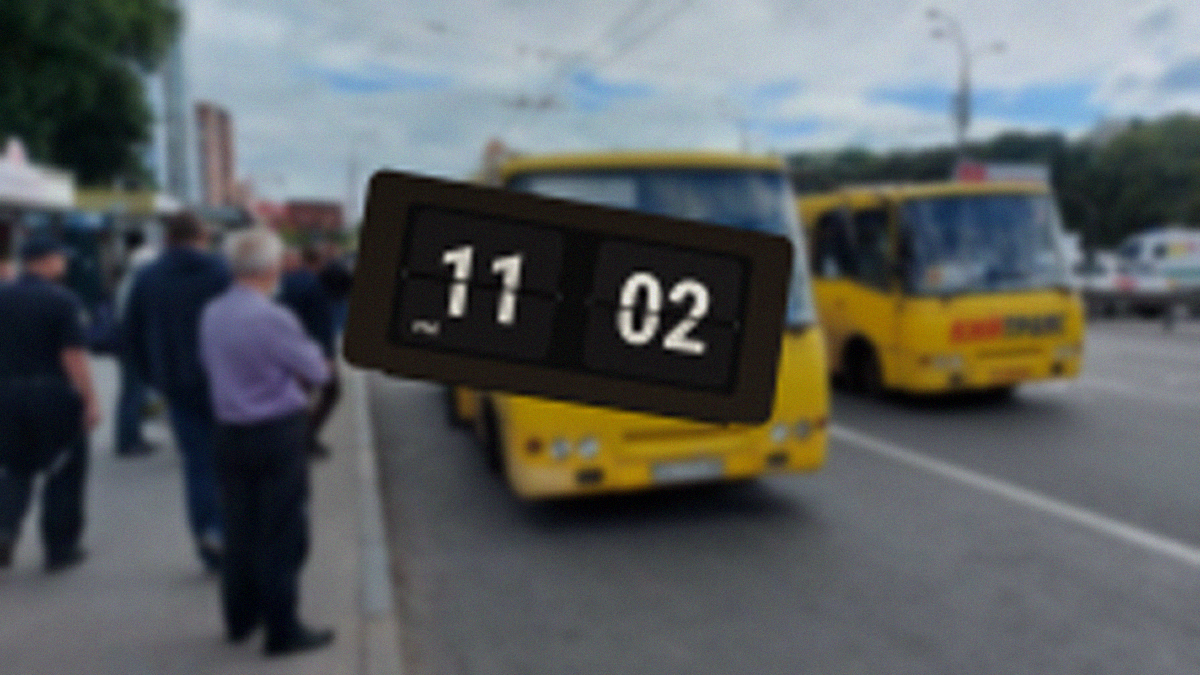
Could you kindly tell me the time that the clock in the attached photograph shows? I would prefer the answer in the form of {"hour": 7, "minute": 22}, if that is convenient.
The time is {"hour": 11, "minute": 2}
